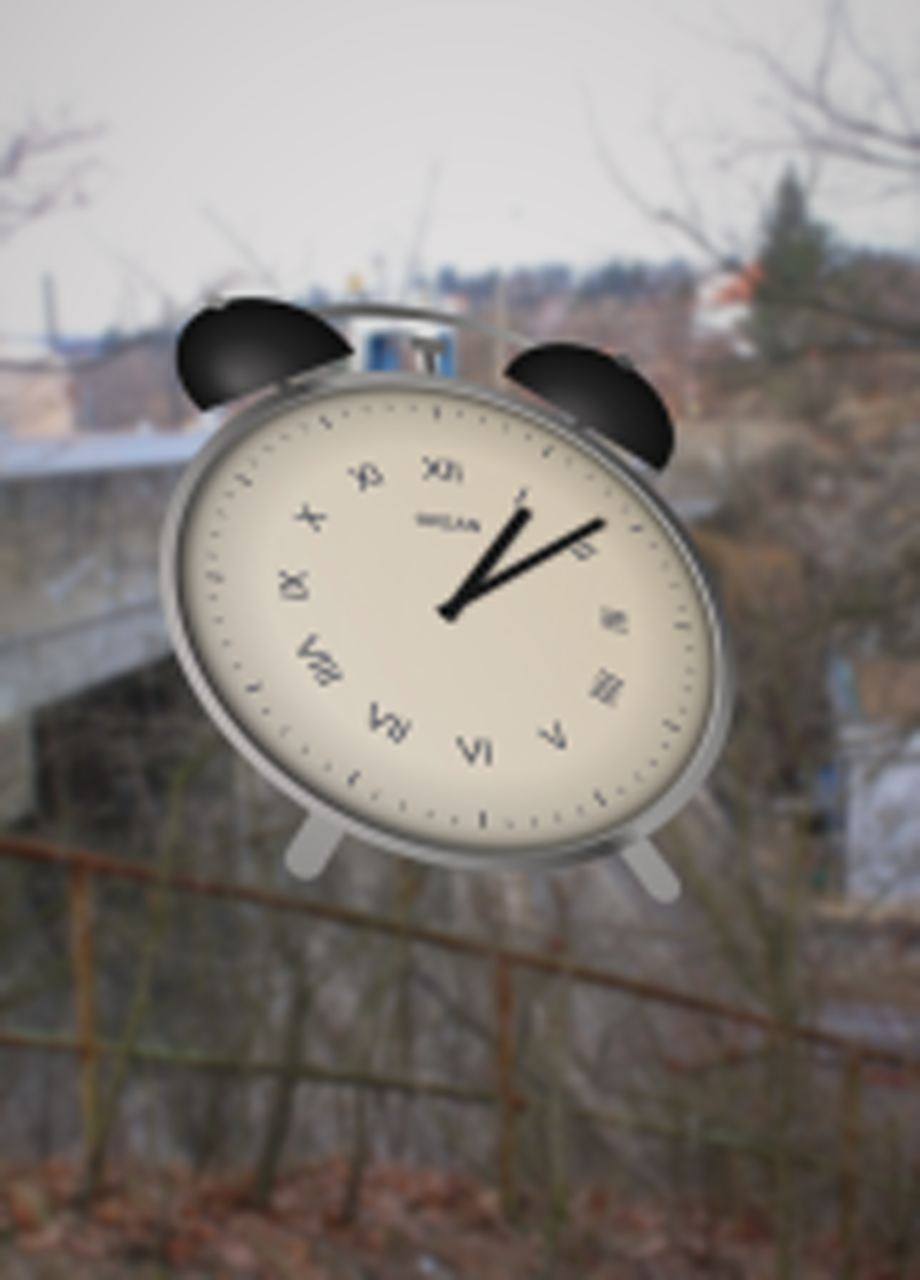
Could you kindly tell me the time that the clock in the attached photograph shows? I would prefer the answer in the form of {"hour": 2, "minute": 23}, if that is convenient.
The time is {"hour": 1, "minute": 9}
